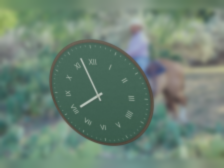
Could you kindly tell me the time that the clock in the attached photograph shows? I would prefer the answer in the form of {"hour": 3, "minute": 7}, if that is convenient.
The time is {"hour": 7, "minute": 57}
